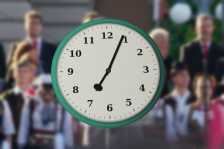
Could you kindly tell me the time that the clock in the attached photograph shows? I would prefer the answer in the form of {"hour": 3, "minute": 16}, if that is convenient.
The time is {"hour": 7, "minute": 4}
